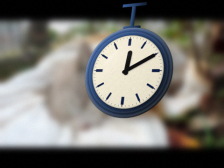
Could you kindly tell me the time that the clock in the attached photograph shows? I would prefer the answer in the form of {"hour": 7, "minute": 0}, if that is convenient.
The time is {"hour": 12, "minute": 10}
